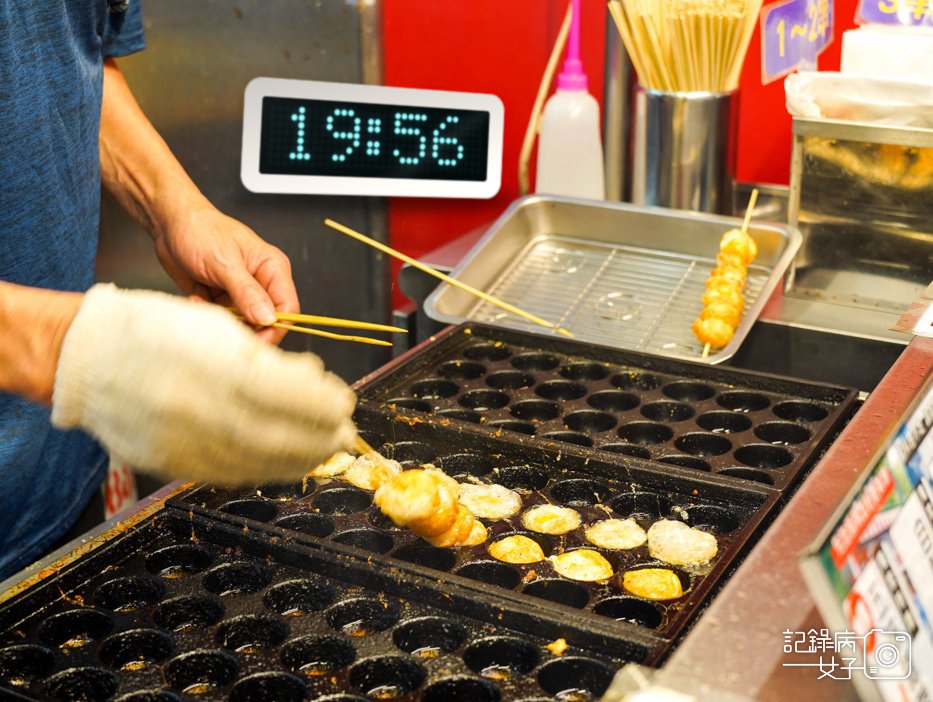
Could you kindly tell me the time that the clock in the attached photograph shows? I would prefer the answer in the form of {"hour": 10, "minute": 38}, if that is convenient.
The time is {"hour": 19, "minute": 56}
